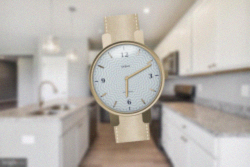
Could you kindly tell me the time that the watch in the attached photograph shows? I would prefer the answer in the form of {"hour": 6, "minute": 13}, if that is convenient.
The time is {"hour": 6, "minute": 11}
